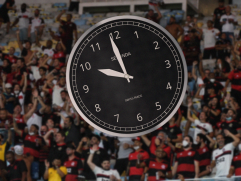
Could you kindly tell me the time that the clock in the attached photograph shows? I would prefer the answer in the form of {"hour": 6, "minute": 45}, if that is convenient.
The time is {"hour": 9, "minute": 59}
